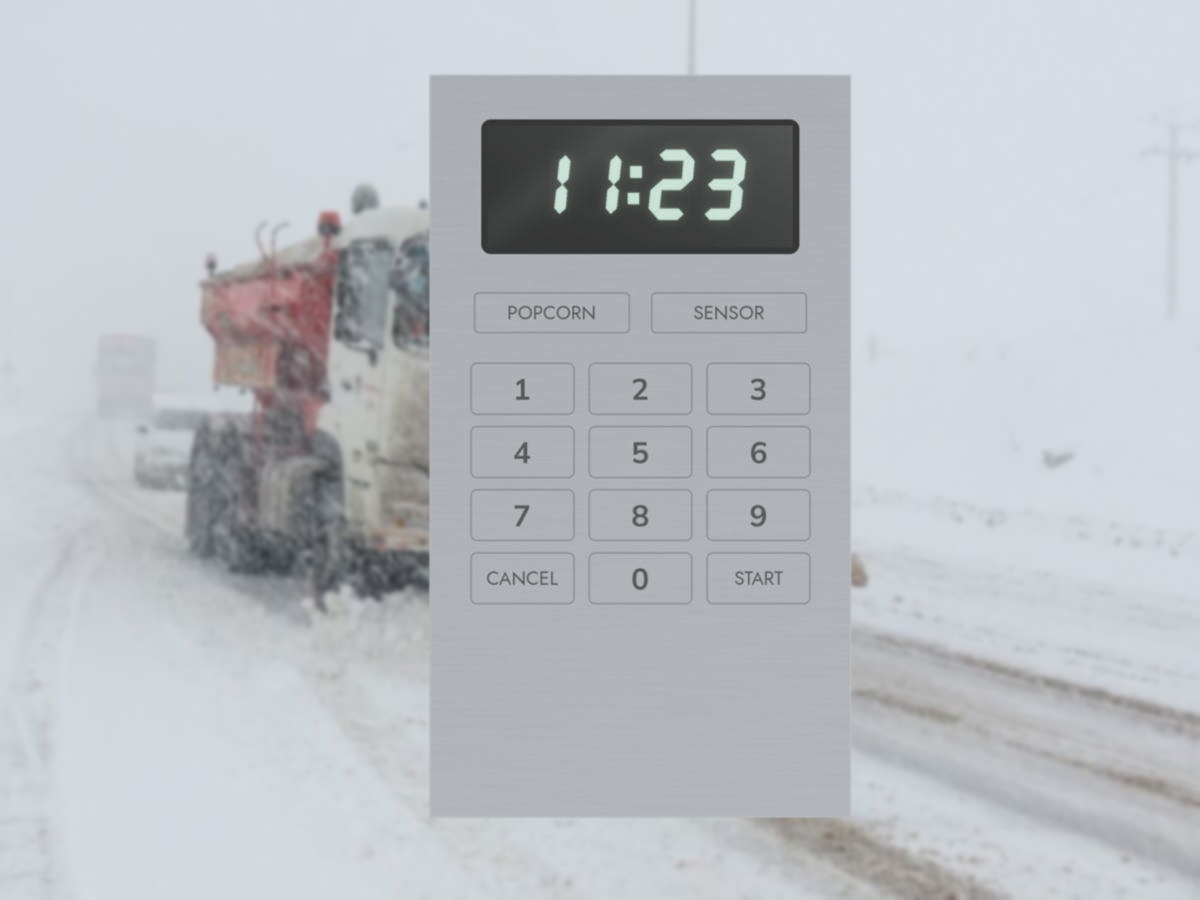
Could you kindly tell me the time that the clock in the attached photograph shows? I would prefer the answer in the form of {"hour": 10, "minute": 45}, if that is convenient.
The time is {"hour": 11, "minute": 23}
